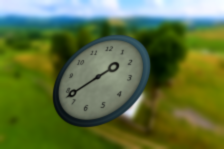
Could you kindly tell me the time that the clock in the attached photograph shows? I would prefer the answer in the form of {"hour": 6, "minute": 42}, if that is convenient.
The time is {"hour": 1, "minute": 38}
